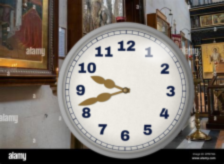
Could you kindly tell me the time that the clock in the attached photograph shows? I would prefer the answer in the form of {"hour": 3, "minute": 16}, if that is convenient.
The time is {"hour": 9, "minute": 42}
